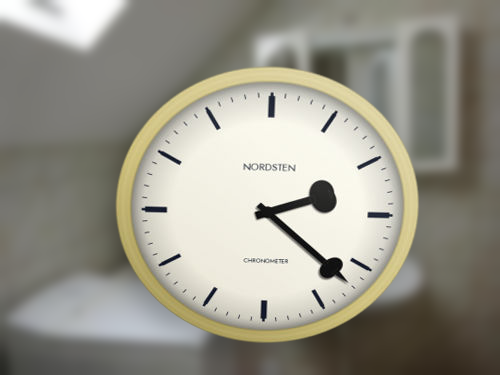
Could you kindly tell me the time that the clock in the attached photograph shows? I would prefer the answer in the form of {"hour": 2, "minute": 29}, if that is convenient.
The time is {"hour": 2, "minute": 22}
